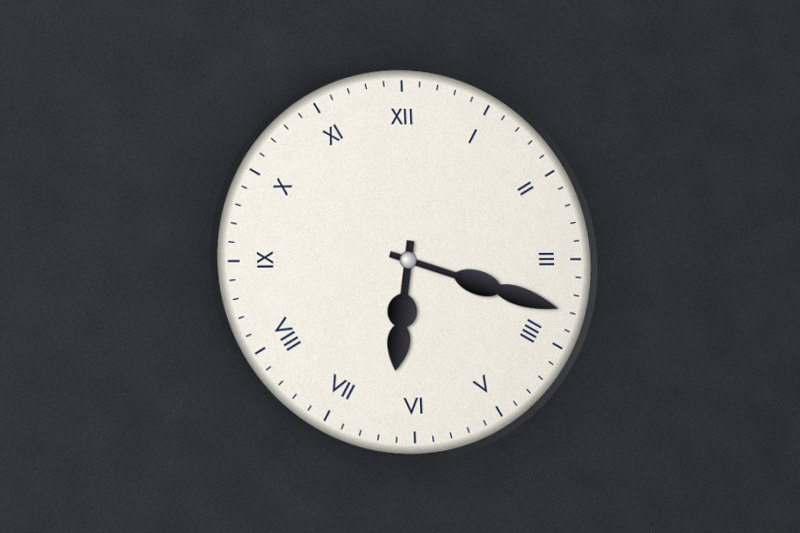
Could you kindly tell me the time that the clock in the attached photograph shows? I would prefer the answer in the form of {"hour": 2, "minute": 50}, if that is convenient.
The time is {"hour": 6, "minute": 18}
